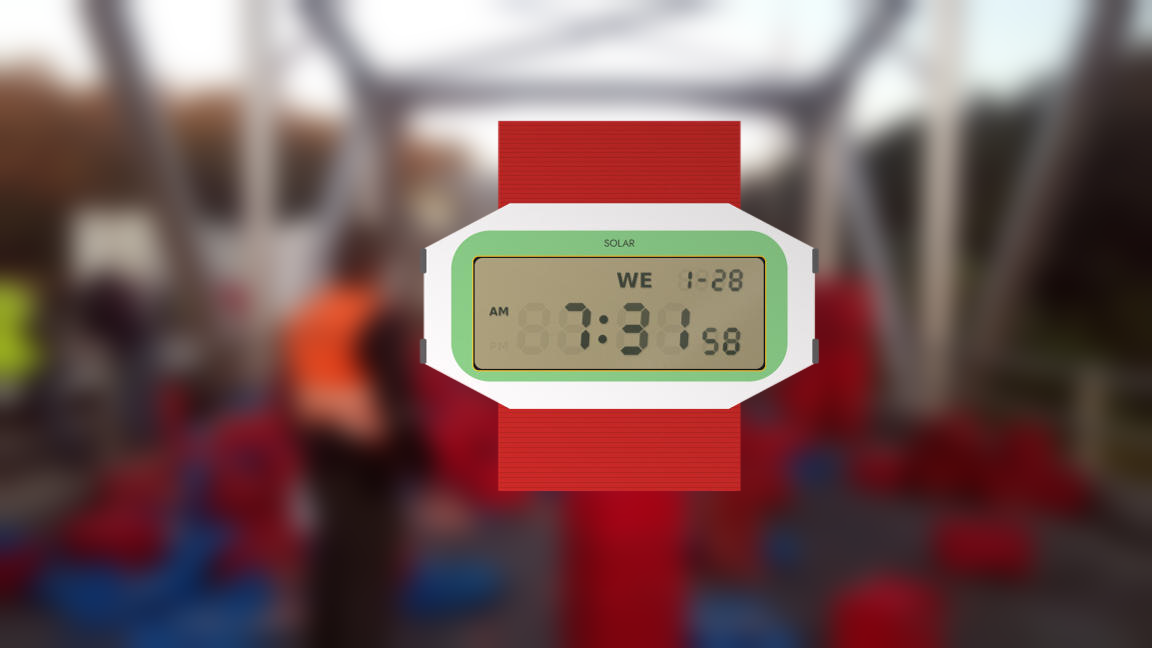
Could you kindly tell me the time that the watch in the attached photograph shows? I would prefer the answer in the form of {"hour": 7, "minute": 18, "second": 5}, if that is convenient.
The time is {"hour": 7, "minute": 31, "second": 58}
